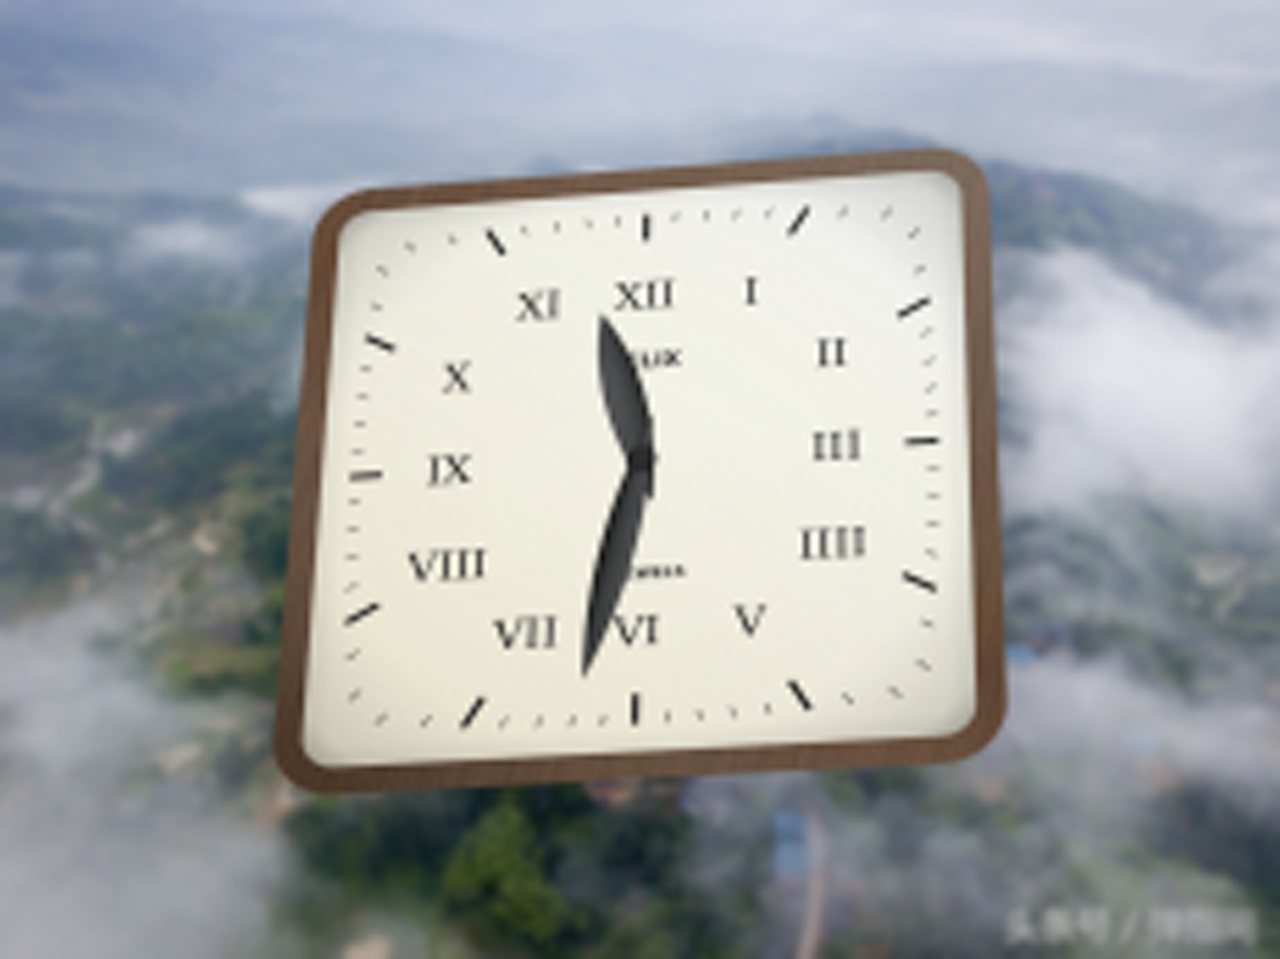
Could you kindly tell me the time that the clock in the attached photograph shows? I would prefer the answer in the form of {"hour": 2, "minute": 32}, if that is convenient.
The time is {"hour": 11, "minute": 32}
